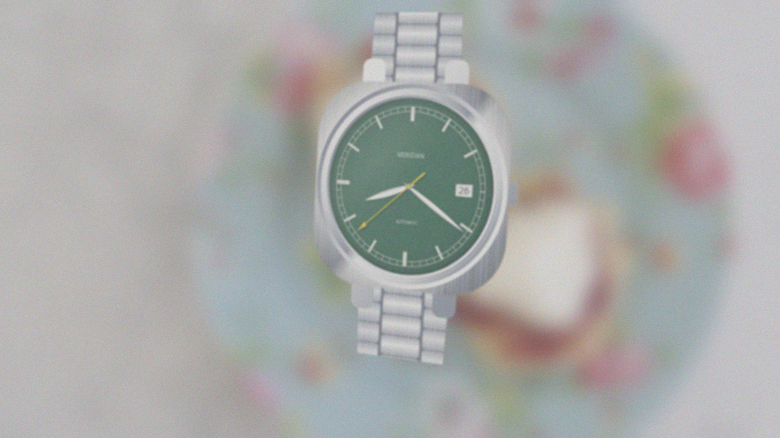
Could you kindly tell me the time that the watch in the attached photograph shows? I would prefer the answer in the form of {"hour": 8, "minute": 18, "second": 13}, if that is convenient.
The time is {"hour": 8, "minute": 20, "second": 38}
